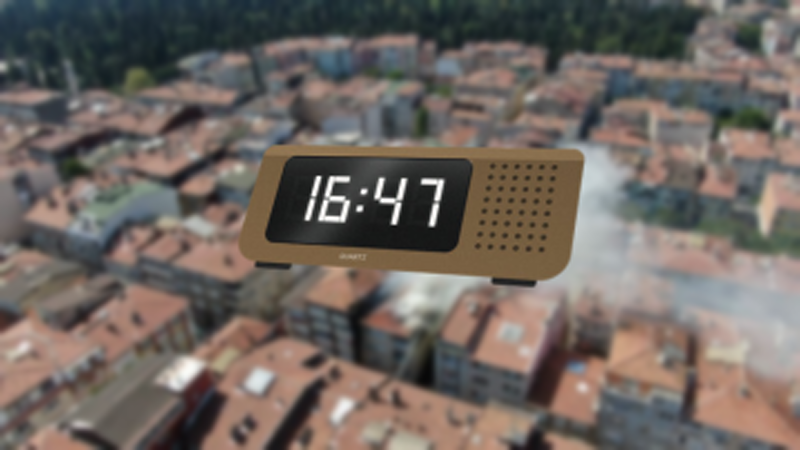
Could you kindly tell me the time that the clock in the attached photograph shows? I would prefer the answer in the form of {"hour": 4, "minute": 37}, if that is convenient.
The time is {"hour": 16, "minute": 47}
